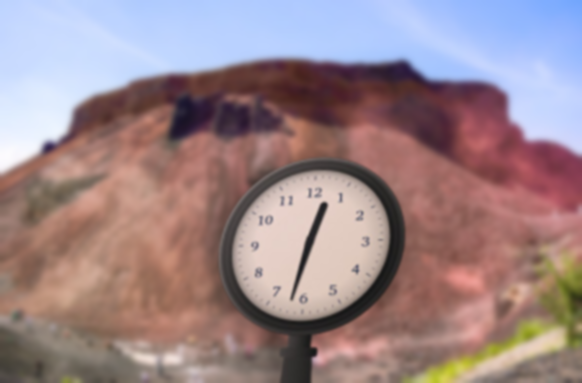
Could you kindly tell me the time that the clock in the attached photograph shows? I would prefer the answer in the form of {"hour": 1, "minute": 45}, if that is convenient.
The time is {"hour": 12, "minute": 32}
